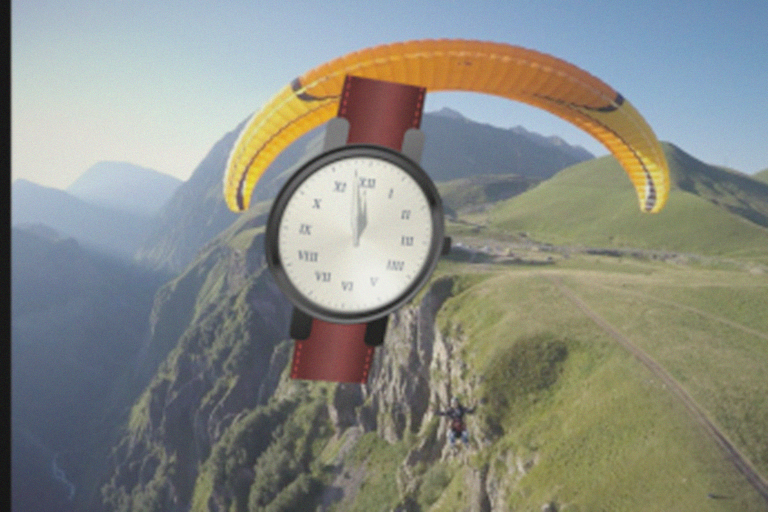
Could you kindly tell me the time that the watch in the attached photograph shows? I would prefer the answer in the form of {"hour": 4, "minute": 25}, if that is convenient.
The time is {"hour": 11, "minute": 58}
